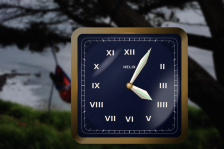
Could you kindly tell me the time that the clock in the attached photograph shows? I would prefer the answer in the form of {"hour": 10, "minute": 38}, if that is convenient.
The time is {"hour": 4, "minute": 5}
